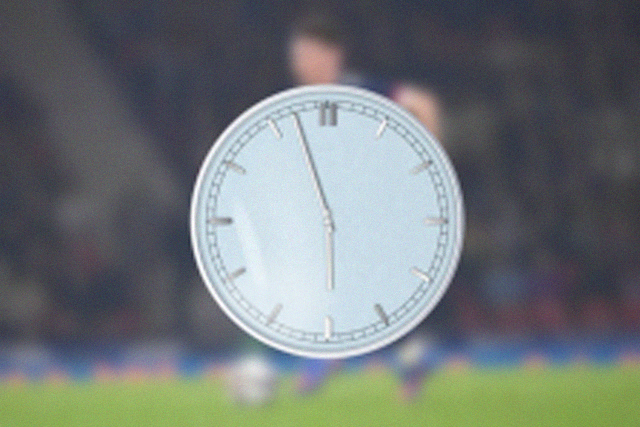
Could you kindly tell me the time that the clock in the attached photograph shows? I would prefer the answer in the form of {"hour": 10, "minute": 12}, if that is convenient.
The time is {"hour": 5, "minute": 57}
